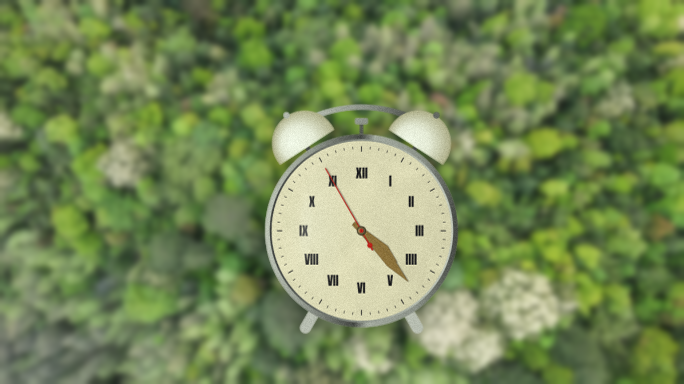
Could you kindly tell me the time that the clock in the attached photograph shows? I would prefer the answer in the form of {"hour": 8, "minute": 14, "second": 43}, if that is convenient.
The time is {"hour": 4, "minute": 22, "second": 55}
